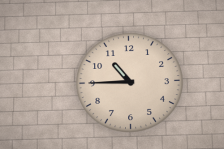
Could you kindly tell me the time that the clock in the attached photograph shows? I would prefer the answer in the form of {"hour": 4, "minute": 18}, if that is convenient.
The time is {"hour": 10, "minute": 45}
